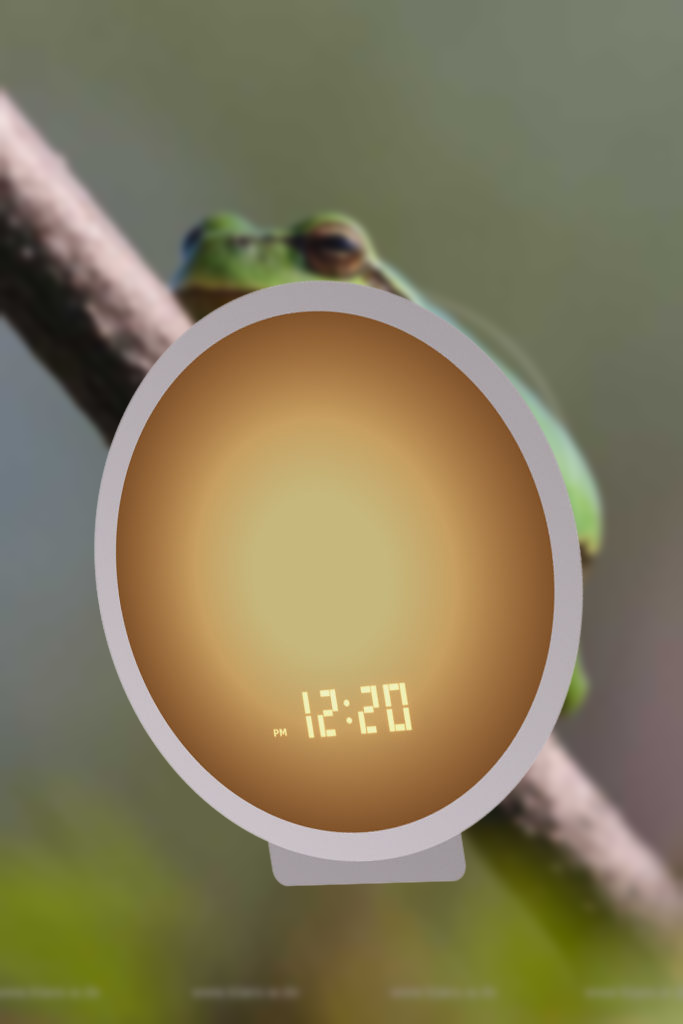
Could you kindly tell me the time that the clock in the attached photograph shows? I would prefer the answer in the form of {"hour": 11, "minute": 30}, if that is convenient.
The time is {"hour": 12, "minute": 20}
